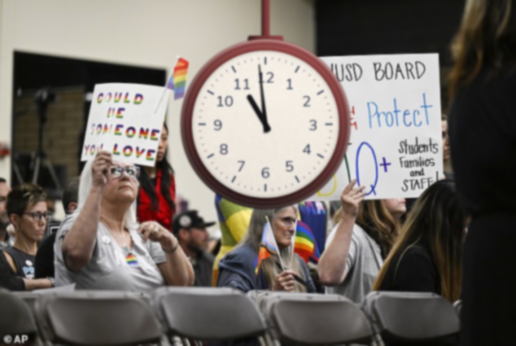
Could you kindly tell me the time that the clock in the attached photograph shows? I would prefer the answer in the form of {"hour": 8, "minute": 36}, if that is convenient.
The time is {"hour": 10, "minute": 59}
